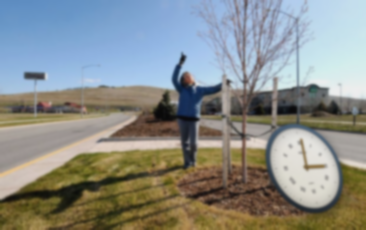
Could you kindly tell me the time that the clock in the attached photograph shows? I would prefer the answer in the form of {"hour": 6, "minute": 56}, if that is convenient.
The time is {"hour": 3, "minute": 1}
